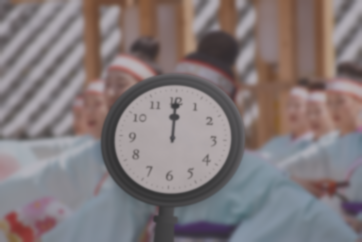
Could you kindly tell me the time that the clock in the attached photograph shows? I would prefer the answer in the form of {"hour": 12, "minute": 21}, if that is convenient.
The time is {"hour": 12, "minute": 0}
